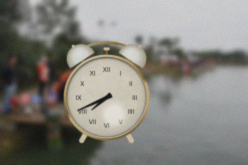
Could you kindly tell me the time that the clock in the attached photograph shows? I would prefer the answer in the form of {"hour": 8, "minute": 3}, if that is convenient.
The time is {"hour": 7, "minute": 41}
